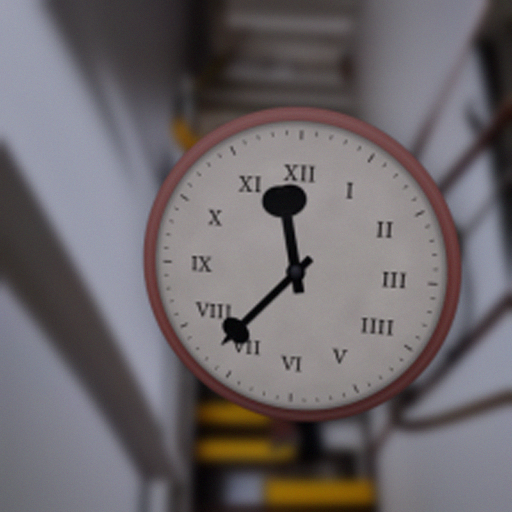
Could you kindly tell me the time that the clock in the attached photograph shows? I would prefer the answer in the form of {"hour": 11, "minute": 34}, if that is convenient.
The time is {"hour": 11, "minute": 37}
